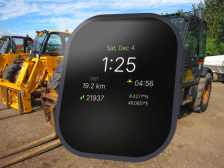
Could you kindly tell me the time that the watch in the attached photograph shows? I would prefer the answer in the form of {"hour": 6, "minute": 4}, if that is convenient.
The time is {"hour": 1, "minute": 25}
